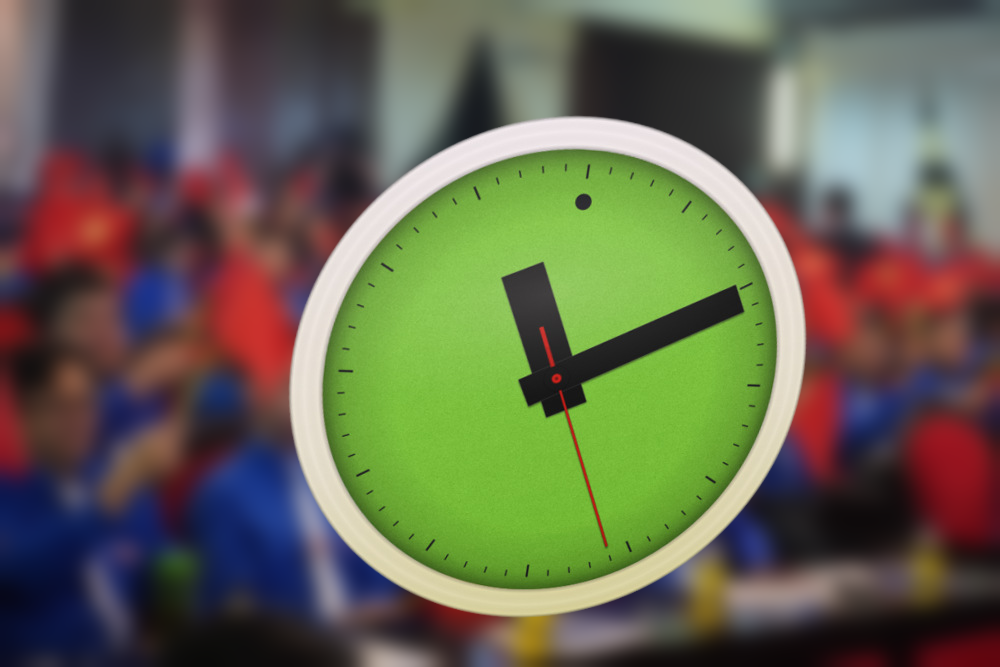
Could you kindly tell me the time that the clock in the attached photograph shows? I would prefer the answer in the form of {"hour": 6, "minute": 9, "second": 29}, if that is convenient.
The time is {"hour": 11, "minute": 10, "second": 26}
